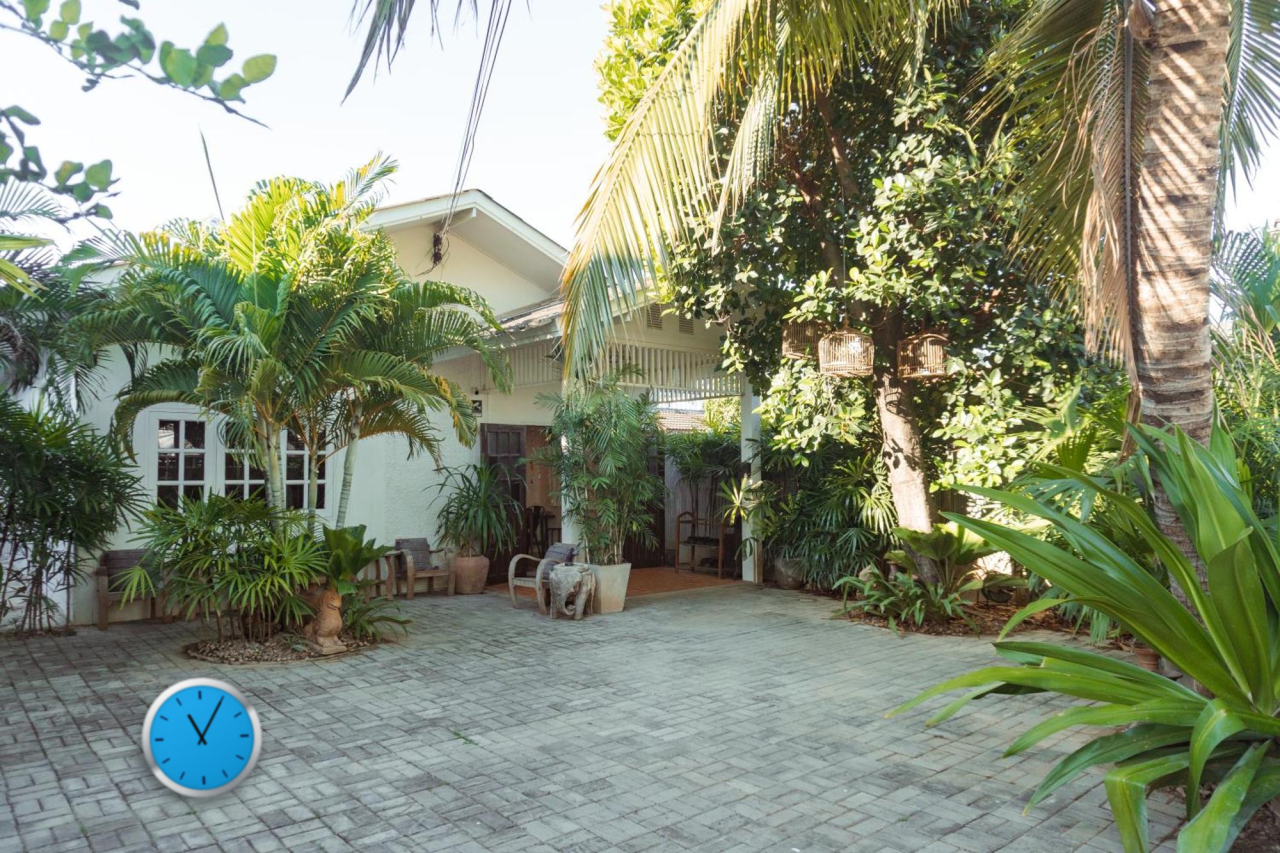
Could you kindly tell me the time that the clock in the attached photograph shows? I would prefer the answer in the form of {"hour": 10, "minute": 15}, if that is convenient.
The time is {"hour": 11, "minute": 5}
